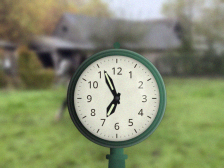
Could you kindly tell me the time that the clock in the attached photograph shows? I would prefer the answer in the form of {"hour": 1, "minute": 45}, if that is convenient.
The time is {"hour": 6, "minute": 56}
